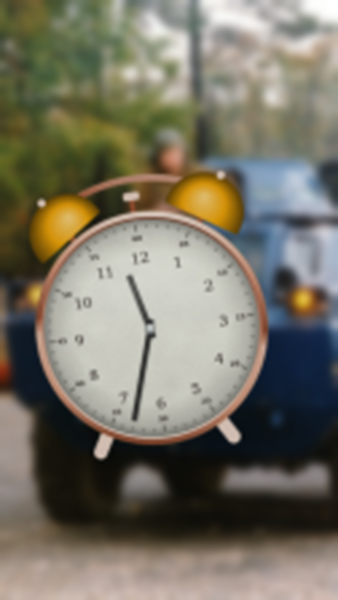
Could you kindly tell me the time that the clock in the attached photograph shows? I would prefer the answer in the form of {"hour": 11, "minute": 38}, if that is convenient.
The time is {"hour": 11, "minute": 33}
